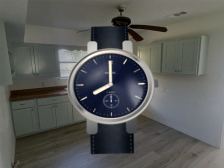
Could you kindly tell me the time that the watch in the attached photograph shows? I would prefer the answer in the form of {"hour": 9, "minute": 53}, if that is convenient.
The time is {"hour": 8, "minute": 0}
